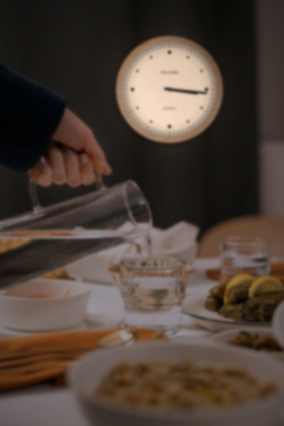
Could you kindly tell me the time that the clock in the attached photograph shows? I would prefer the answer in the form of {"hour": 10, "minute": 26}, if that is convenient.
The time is {"hour": 3, "minute": 16}
